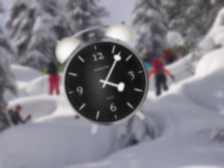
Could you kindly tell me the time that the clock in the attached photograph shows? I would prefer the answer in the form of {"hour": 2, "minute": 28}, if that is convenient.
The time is {"hour": 4, "minute": 7}
